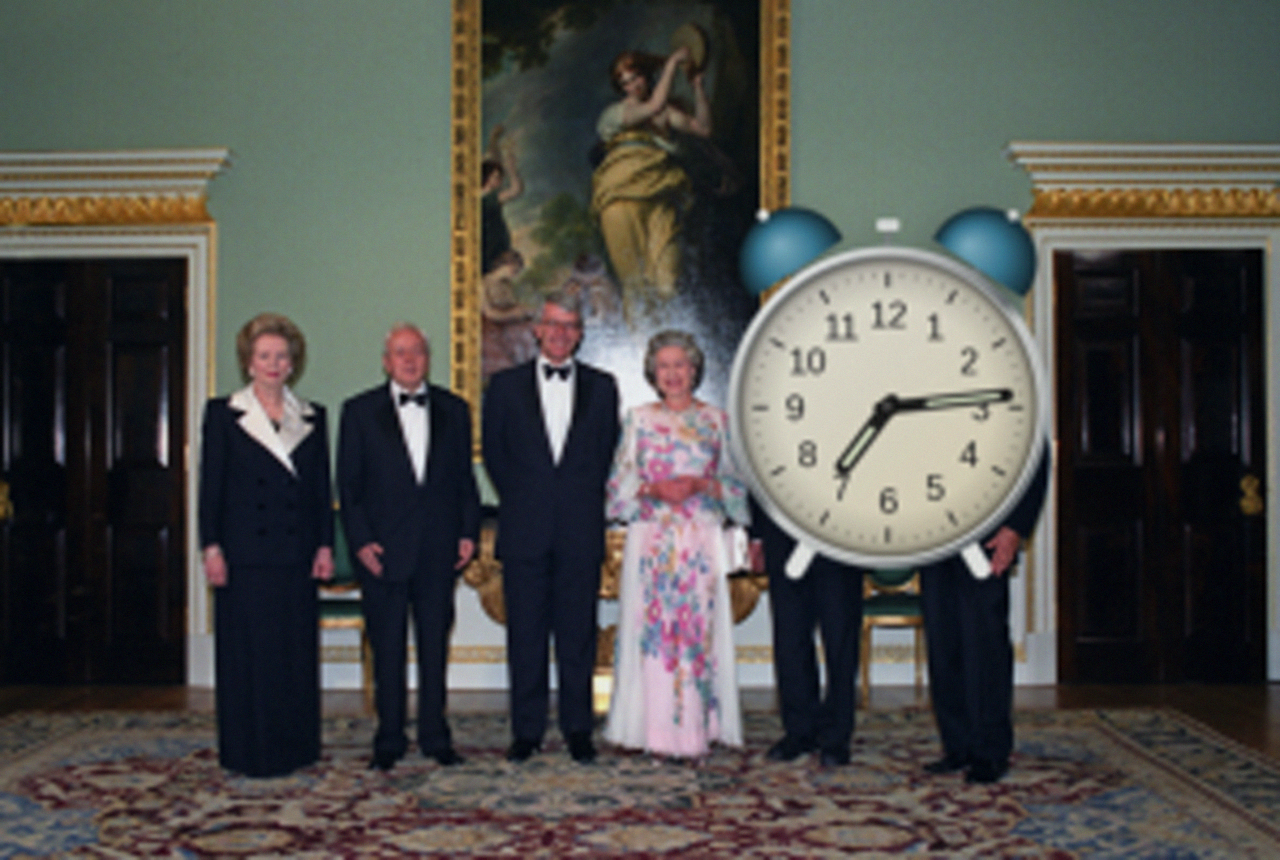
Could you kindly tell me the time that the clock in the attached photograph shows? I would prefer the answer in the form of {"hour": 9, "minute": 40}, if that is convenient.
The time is {"hour": 7, "minute": 14}
